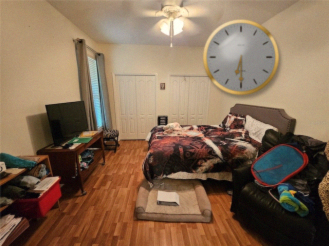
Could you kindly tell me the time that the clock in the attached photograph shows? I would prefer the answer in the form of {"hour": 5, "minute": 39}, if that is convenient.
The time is {"hour": 6, "minute": 30}
